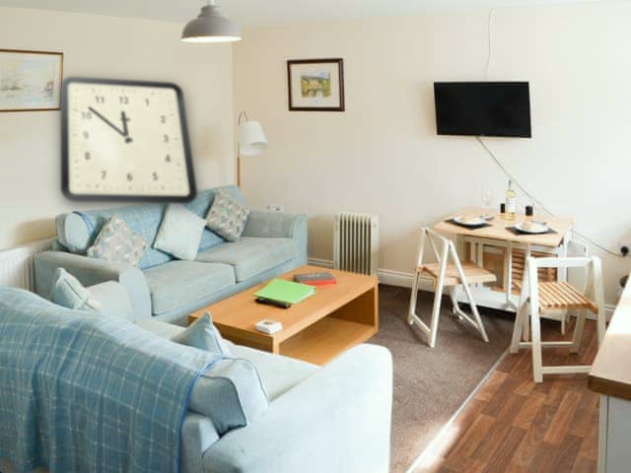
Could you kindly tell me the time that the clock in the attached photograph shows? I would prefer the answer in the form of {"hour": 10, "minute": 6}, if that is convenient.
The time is {"hour": 11, "minute": 52}
